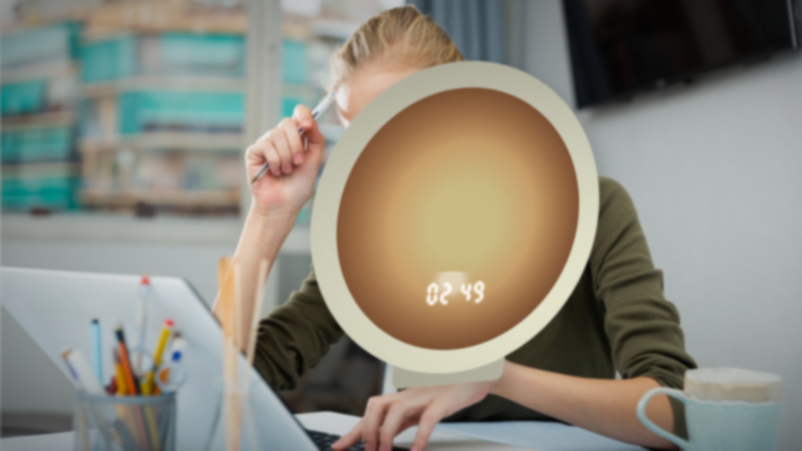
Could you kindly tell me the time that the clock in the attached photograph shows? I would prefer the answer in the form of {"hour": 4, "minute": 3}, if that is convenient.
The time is {"hour": 2, "minute": 49}
